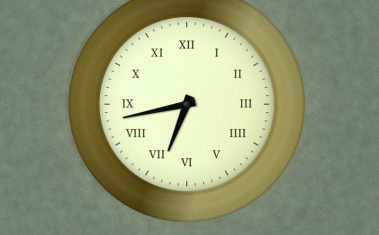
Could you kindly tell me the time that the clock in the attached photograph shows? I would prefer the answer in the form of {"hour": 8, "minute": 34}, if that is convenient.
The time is {"hour": 6, "minute": 43}
